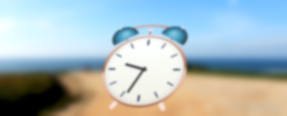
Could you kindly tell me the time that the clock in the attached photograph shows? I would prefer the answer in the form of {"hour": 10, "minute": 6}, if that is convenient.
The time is {"hour": 9, "minute": 34}
